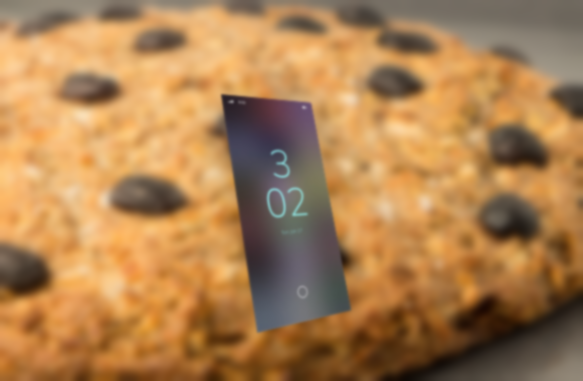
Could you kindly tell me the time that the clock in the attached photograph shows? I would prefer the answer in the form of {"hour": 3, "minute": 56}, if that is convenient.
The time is {"hour": 3, "minute": 2}
